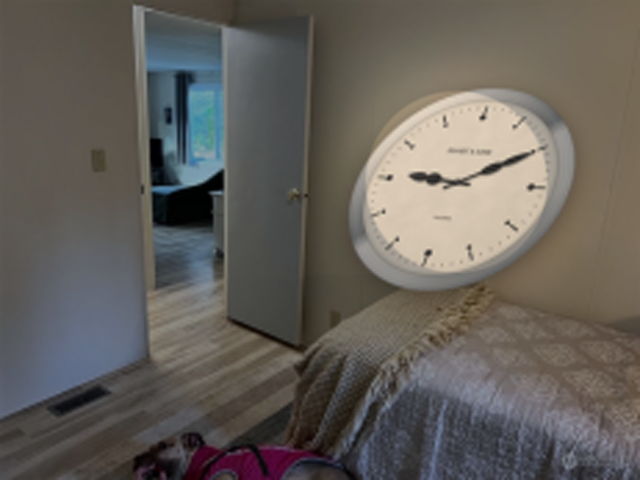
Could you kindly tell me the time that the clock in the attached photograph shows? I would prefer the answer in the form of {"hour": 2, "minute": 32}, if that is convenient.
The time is {"hour": 9, "minute": 10}
